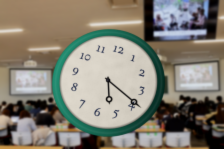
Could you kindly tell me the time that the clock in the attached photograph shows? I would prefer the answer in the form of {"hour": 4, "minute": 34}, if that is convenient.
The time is {"hour": 5, "minute": 19}
